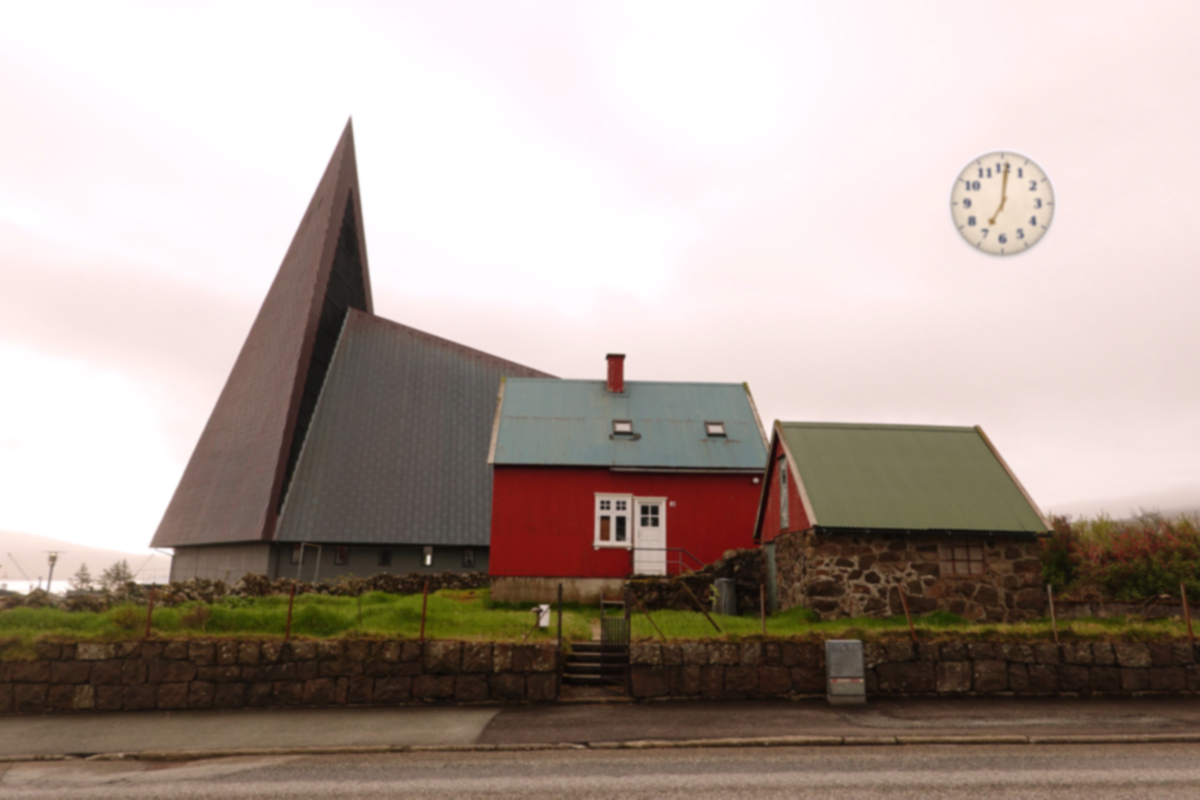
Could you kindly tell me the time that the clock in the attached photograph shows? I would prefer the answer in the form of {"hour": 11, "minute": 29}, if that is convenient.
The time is {"hour": 7, "minute": 1}
